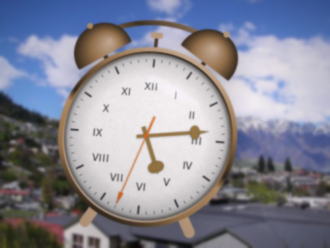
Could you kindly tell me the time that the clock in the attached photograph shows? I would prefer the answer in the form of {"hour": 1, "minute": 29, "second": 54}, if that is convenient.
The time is {"hour": 5, "minute": 13, "second": 33}
